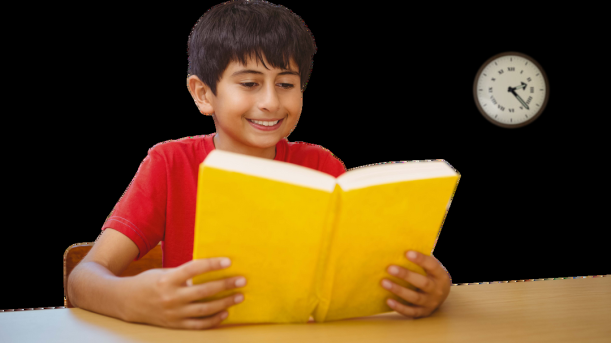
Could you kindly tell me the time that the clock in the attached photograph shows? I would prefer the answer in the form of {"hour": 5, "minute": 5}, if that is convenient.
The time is {"hour": 2, "minute": 23}
